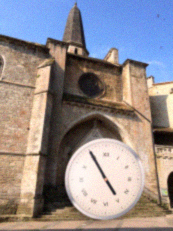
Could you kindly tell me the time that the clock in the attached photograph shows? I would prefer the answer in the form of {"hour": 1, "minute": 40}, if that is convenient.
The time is {"hour": 4, "minute": 55}
